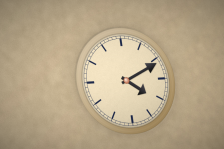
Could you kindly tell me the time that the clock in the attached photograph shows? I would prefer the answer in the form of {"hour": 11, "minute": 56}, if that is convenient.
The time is {"hour": 4, "minute": 11}
